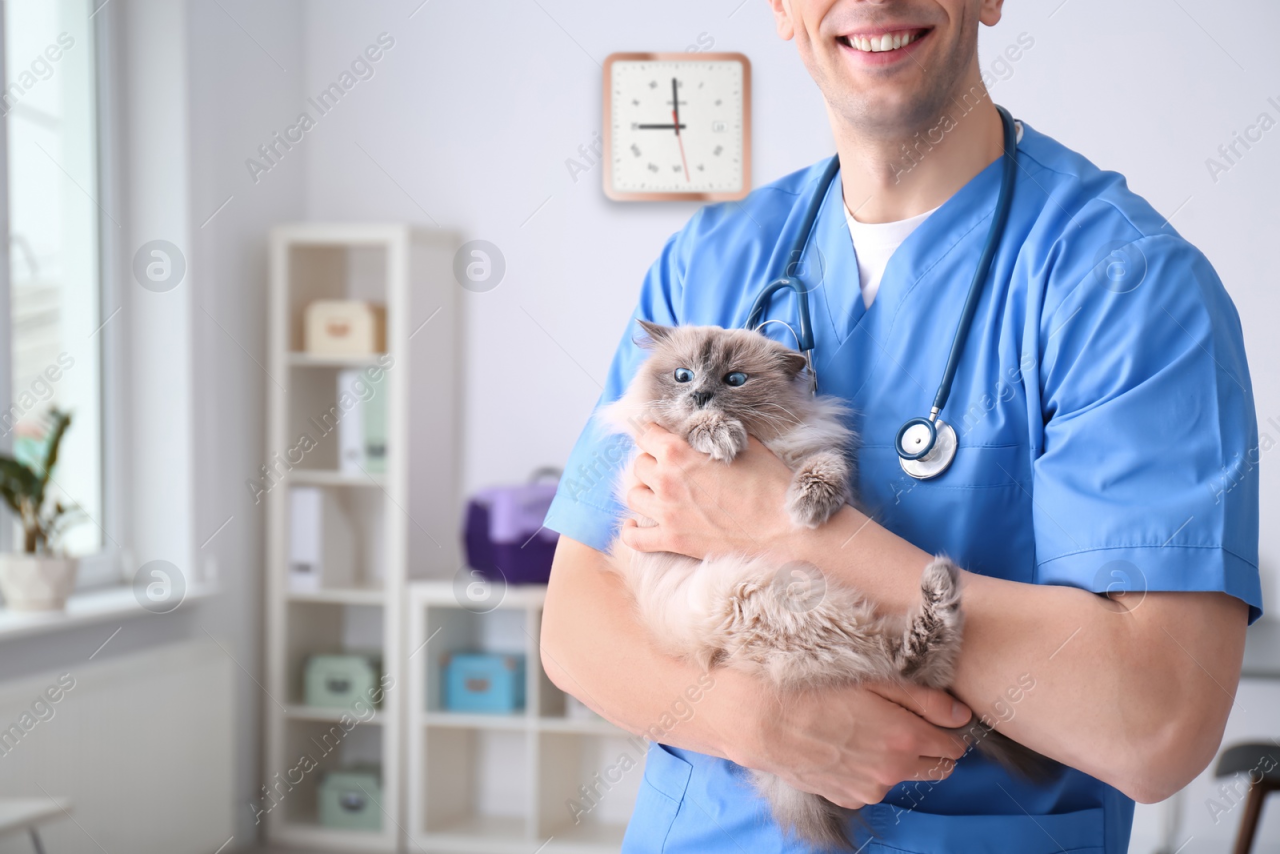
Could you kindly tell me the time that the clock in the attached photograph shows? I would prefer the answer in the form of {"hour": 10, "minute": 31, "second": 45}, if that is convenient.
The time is {"hour": 8, "minute": 59, "second": 28}
